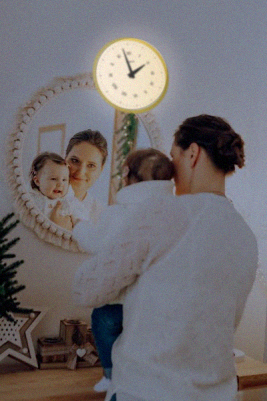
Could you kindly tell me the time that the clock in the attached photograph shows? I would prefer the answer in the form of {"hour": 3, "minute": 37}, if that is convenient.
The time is {"hour": 1, "minute": 58}
